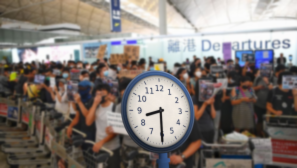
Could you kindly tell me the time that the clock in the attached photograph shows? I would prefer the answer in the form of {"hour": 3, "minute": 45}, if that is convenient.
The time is {"hour": 8, "minute": 30}
